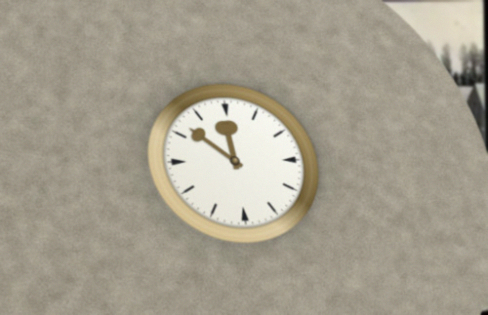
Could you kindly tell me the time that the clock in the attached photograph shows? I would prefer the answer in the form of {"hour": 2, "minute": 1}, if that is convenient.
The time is {"hour": 11, "minute": 52}
